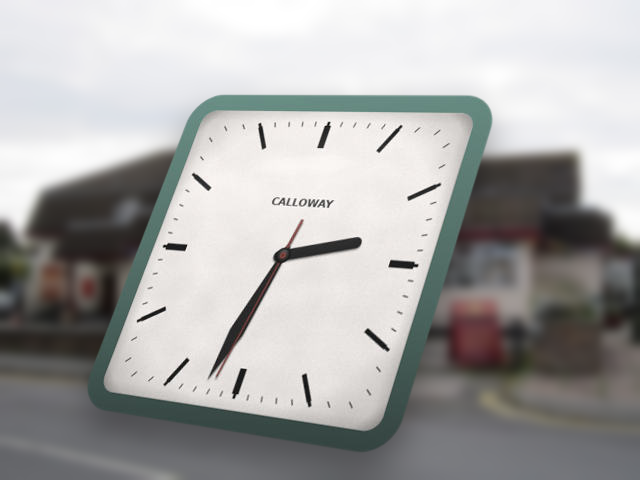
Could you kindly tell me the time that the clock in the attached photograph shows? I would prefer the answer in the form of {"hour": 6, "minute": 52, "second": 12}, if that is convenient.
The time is {"hour": 2, "minute": 32, "second": 32}
